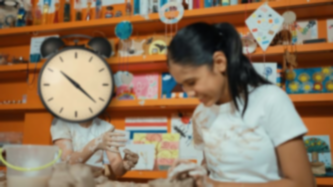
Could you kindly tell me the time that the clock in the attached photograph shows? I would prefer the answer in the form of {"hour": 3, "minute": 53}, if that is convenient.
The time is {"hour": 10, "minute": 22}
